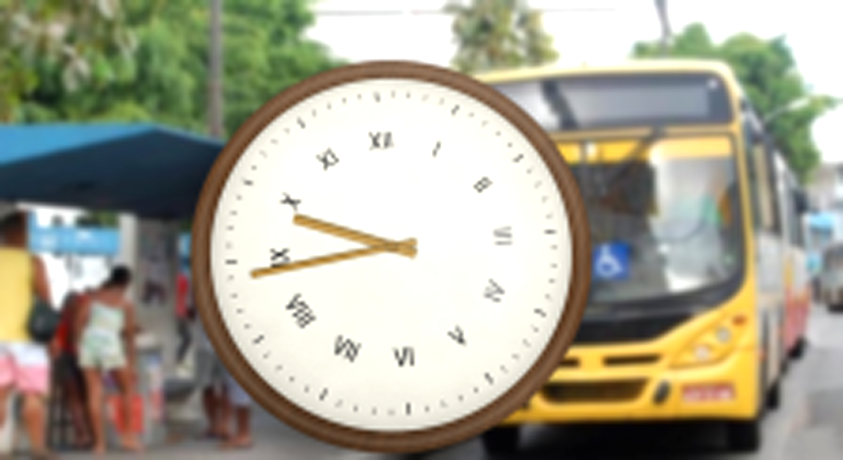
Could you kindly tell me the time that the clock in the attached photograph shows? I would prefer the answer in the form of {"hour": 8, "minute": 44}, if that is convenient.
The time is {"hour": 9, "minute": 44}
